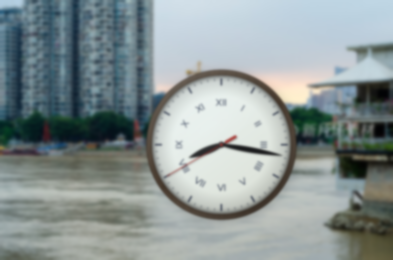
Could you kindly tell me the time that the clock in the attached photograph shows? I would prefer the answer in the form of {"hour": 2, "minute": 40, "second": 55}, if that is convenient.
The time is {"hour": 8, "minute": 16, "second": 40}
